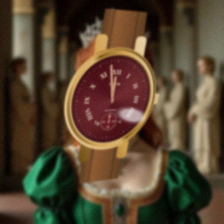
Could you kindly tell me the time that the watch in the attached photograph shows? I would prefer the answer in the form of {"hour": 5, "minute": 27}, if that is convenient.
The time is {"hour": 11, "minute": 58}
